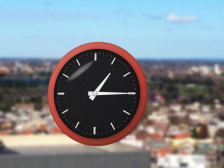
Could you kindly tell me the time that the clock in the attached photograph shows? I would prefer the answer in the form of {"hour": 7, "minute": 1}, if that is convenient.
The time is {"hour": 1, "minute": 15}
